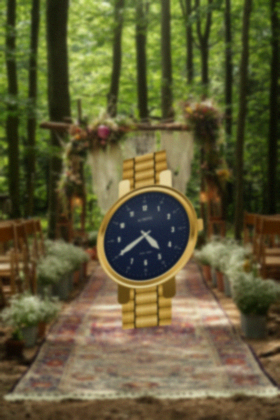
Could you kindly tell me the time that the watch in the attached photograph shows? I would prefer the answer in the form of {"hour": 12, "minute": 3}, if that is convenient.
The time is {"hour": 4, "minute": 40}
